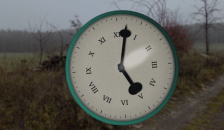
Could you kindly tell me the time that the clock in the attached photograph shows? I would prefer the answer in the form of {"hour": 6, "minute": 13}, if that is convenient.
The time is {"hour": 5, "minute": 2}
